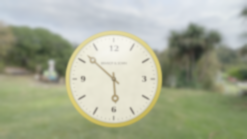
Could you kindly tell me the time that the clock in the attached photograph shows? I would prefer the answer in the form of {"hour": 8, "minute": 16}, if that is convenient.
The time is {"hour": 5, "minute": 52}
